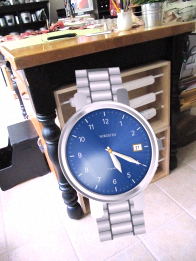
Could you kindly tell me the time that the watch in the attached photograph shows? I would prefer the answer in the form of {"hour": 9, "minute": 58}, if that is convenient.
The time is {"hour": 5, "minute": 20}
